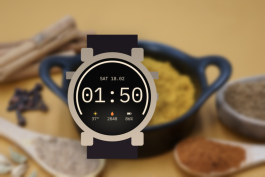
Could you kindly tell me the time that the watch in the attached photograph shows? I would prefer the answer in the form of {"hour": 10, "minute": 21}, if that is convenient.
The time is {"hour": 1, "minute": 50}
